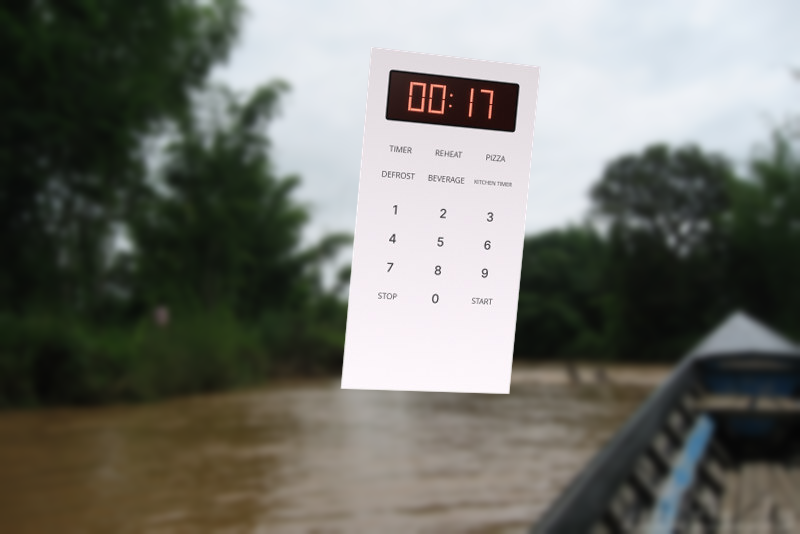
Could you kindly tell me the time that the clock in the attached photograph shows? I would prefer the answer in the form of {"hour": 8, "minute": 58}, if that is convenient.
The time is {"hour": 0, "minute": 17}
